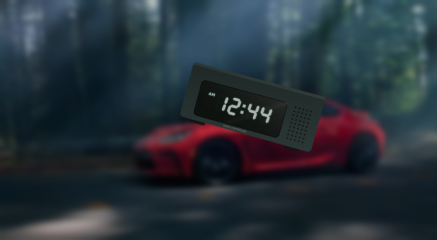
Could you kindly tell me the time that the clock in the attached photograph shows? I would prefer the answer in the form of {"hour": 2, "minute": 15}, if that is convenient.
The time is {"hour": 12, "minute": 44}
